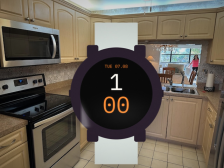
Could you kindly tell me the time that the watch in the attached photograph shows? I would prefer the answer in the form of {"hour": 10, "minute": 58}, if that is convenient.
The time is {"hour": 1, "minute": 0}
